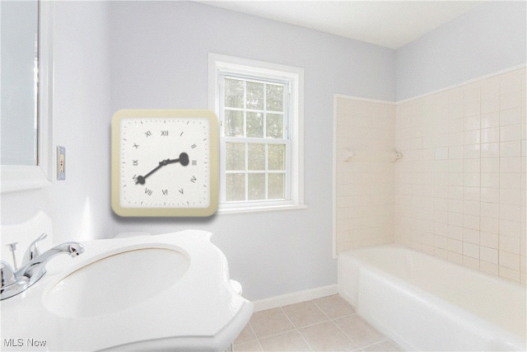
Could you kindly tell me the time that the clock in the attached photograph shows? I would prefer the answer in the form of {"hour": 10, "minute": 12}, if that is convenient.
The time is {"hour": 2, "minute": 39}
